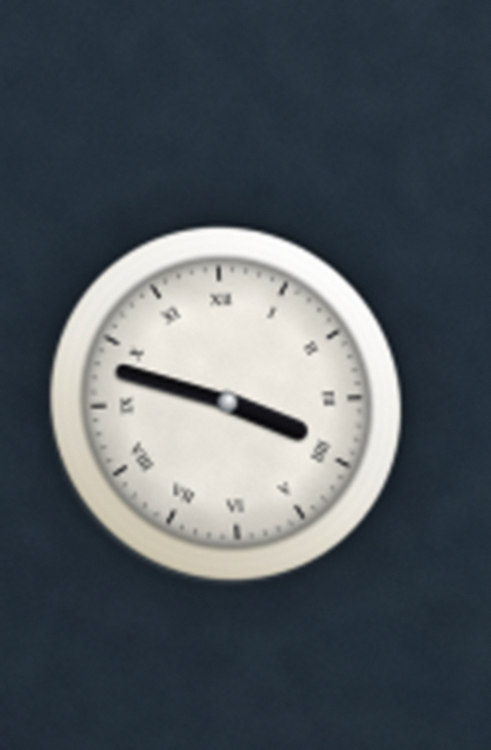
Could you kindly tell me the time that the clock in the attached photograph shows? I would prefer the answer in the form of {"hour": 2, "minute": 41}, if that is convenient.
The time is {"hour": 3, "minute": 48}
